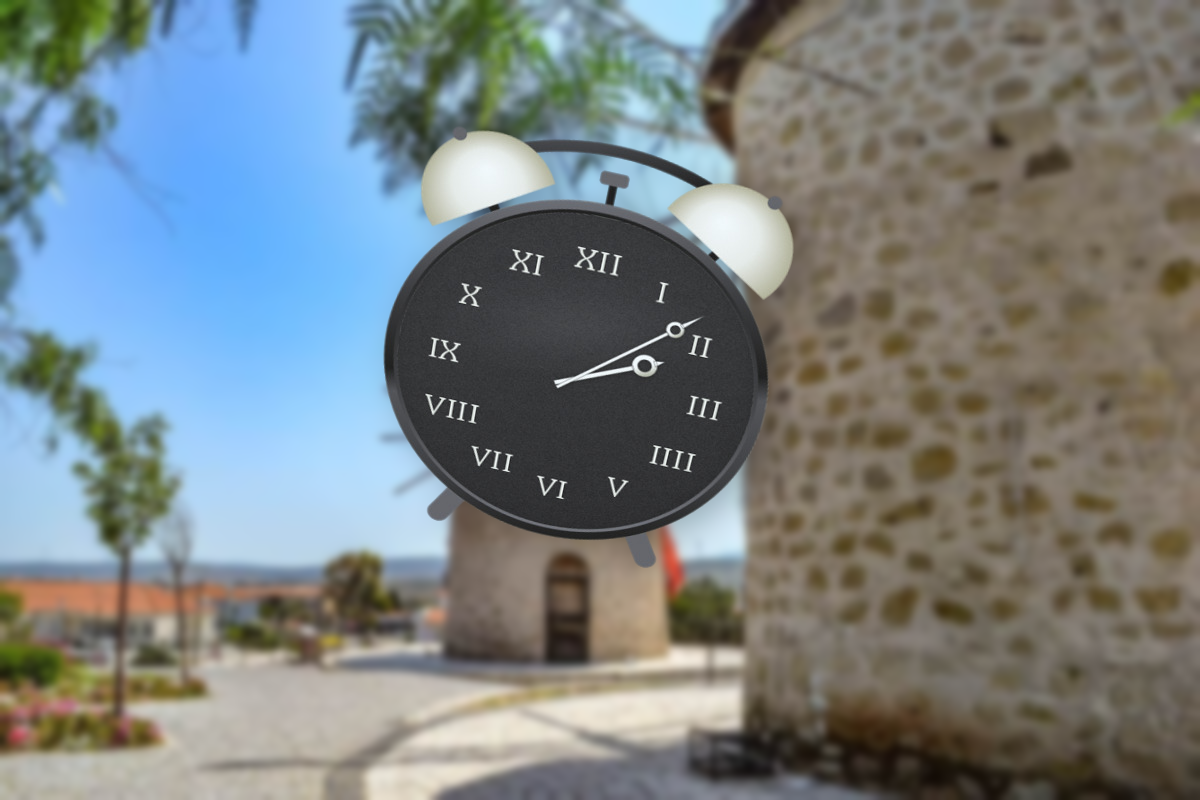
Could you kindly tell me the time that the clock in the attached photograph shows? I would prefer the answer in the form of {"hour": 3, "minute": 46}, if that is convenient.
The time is {"hour": 2, "minute": 8}
